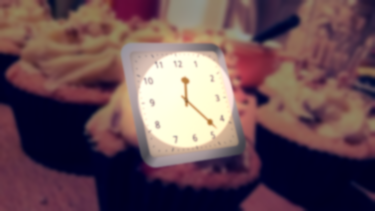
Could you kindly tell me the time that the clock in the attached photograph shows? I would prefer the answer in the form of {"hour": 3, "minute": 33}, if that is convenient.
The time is {"hour": 12, "minute": 23}
